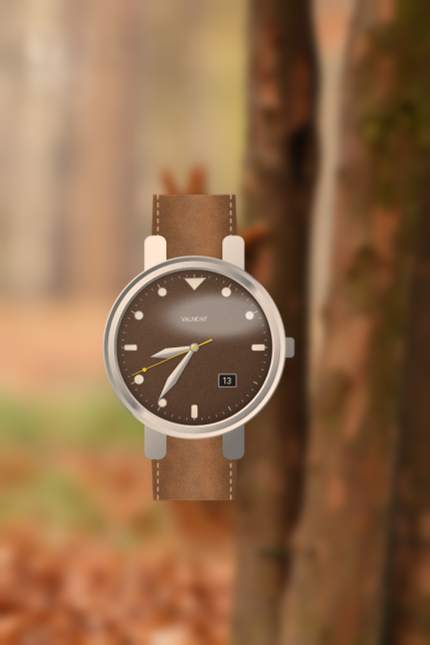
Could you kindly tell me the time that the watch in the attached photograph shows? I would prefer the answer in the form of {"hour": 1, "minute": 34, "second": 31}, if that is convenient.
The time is {"hour": 8, "minute": 35, "second": 41}
